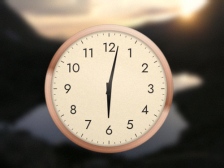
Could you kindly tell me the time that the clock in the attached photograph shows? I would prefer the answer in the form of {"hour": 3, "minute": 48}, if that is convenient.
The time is {"hour": 6, "minute": 2}
